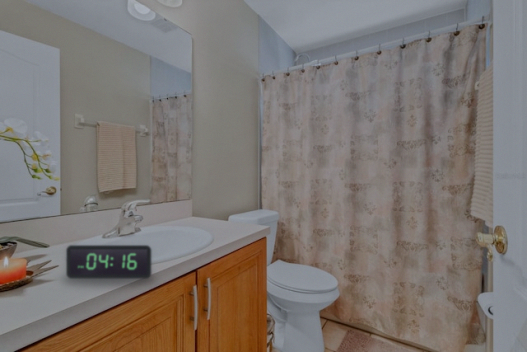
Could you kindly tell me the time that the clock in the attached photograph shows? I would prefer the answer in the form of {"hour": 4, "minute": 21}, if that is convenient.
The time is {"hour": 4, "minute": 16}
